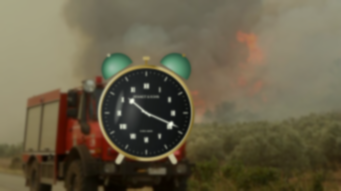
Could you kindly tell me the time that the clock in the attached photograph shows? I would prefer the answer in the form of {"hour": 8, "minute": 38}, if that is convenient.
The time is {"hour": 10, "minute": 19}
